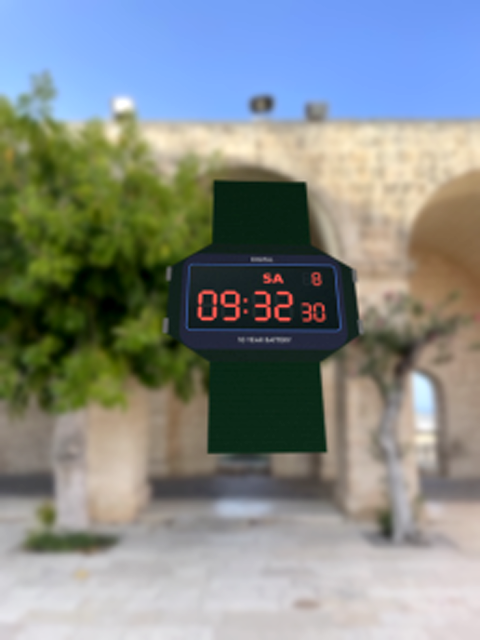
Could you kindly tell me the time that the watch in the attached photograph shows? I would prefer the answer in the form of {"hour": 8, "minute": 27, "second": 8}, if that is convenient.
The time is {"hour": 9, "minute": 32, "second": 30}
